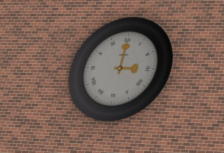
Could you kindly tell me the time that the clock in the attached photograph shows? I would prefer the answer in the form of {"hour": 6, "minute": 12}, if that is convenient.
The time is {"hour": 3, "minute": 0}
